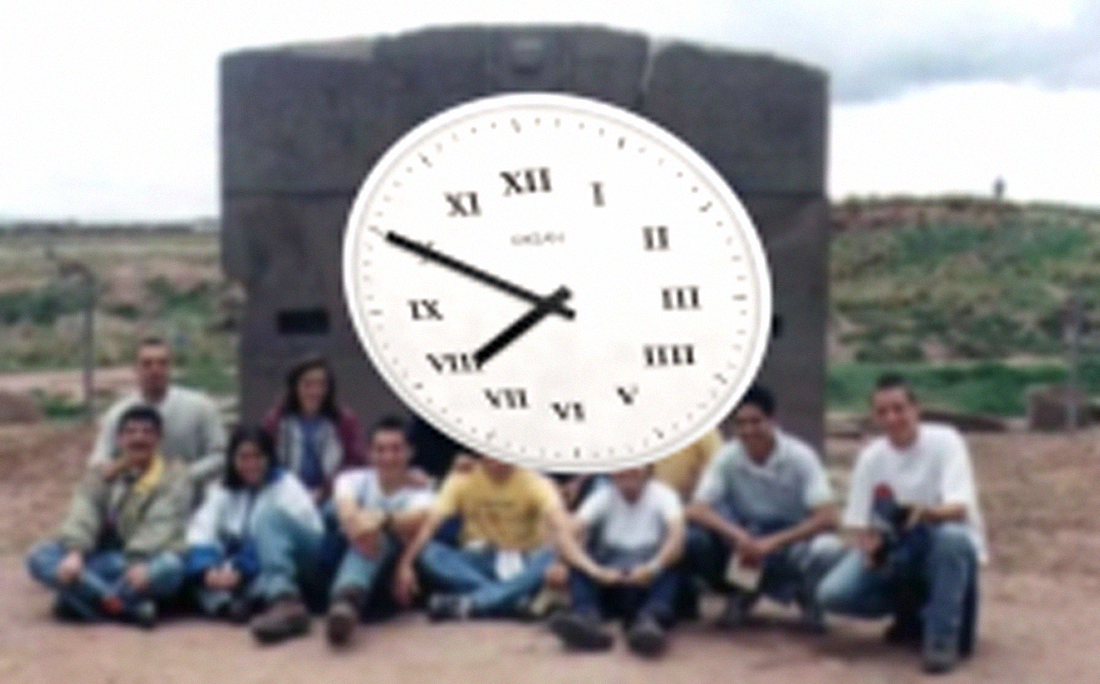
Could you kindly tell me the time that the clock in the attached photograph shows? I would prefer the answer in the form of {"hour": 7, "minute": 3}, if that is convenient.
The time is {"hour": 7, "minute": 50}
